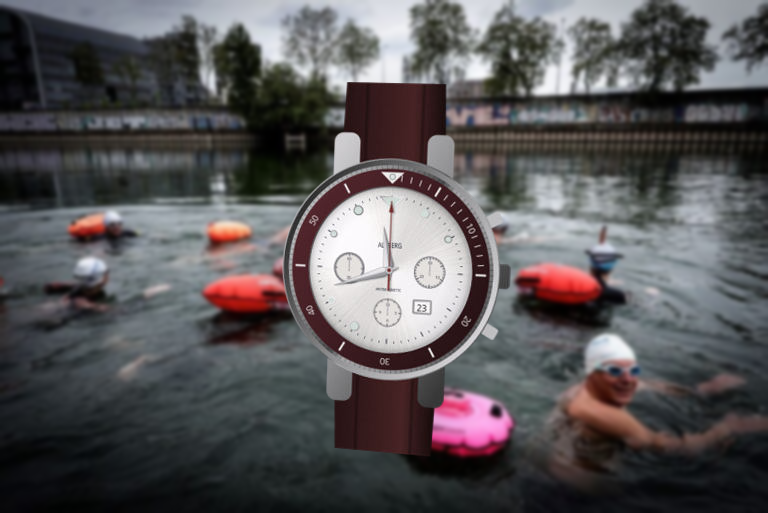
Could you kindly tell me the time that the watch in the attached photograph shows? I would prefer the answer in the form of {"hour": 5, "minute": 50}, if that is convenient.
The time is {"hour": 11, "minute": 42}
